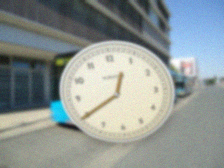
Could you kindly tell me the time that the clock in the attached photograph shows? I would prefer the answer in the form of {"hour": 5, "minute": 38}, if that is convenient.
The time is {"hour": 12, "minute": 40}
